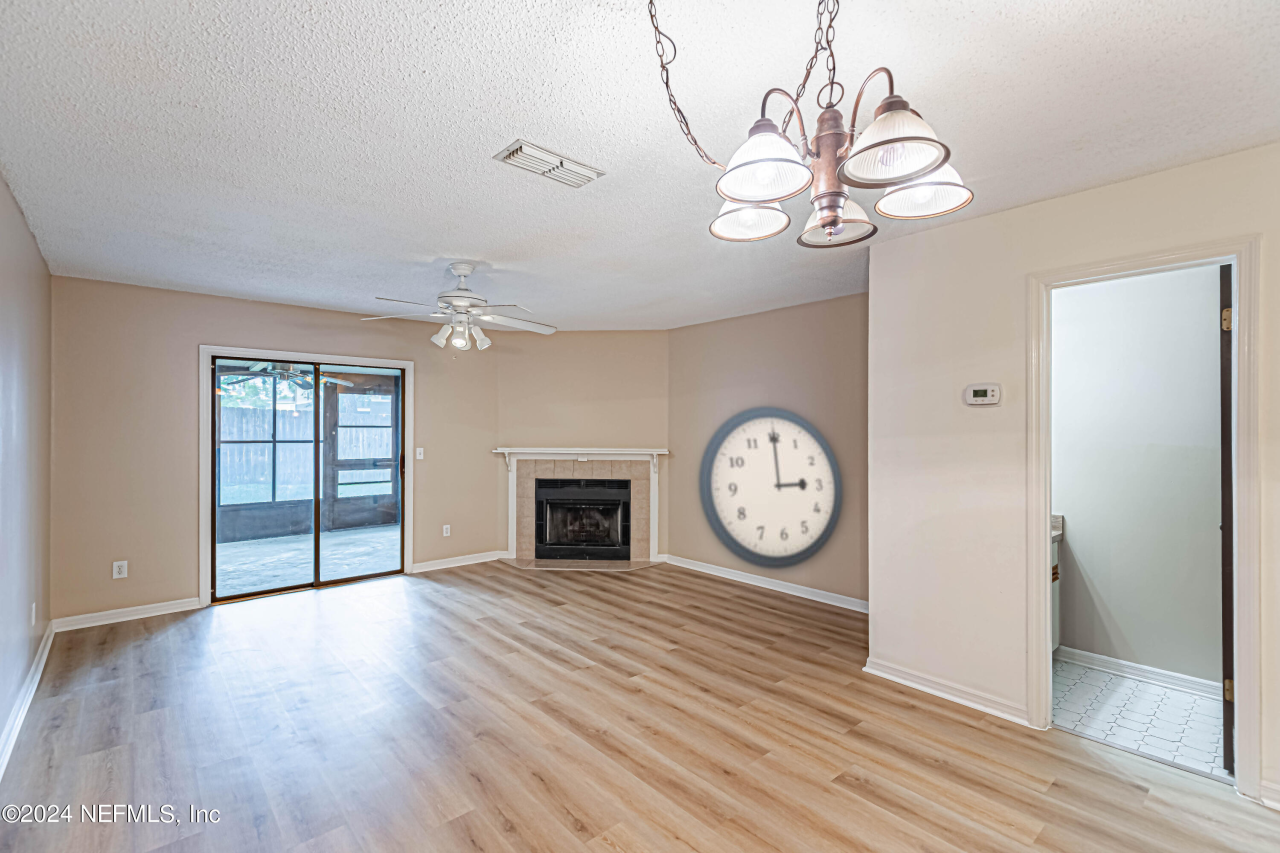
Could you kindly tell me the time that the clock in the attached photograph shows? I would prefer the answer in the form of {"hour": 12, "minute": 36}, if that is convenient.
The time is {"hour": 3, "minute": 0}
